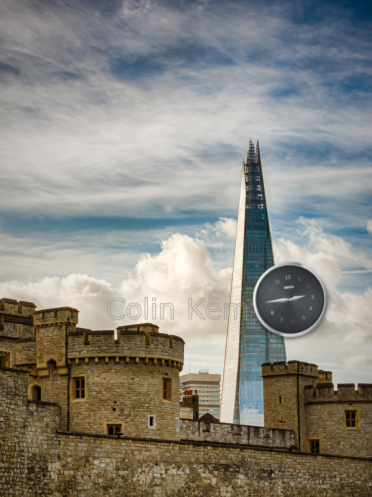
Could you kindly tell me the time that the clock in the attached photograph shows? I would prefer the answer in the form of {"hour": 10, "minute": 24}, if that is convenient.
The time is {"hour": 2, "minute": 45}
